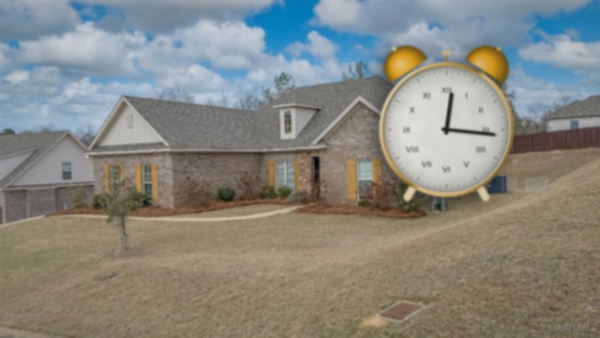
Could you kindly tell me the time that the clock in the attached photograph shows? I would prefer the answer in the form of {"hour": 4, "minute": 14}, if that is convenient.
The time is {"hour": 12, "minute": 16}
